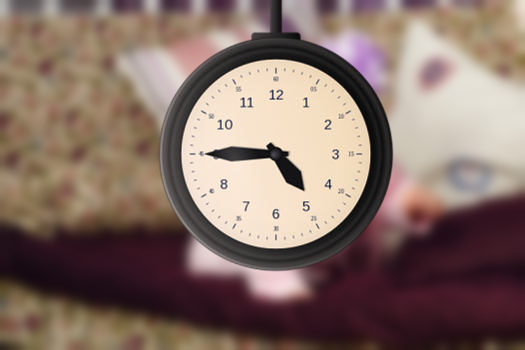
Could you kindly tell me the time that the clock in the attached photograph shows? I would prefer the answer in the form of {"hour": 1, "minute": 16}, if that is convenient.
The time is {"hour": 4, "minute": 45}
